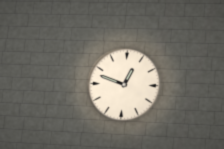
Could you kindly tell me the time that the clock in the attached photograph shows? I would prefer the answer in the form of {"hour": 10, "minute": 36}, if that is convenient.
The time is {"hour": 12, "minute": 48}
